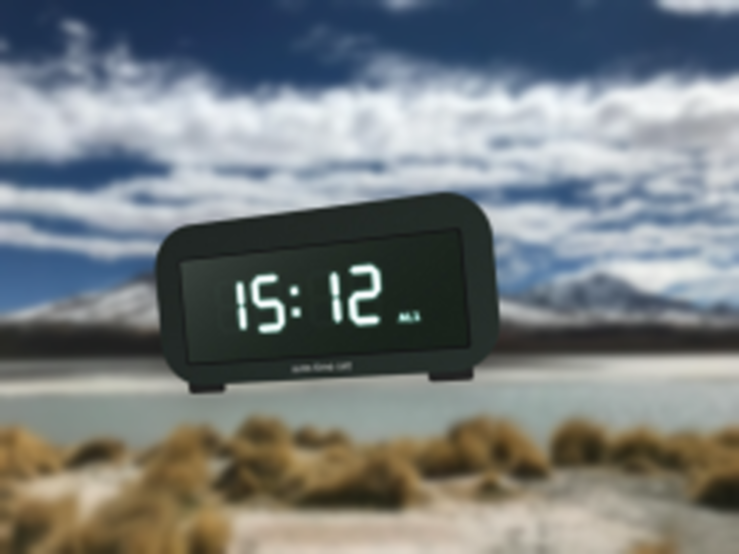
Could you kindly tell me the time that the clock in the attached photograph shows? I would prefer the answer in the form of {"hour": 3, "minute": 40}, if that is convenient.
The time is {"hour": 15, "minute": 12}
